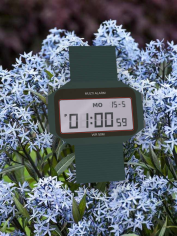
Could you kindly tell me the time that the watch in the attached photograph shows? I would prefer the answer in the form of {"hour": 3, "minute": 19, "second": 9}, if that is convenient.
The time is {"hour": 1, "minute": 0, "second": 59}
